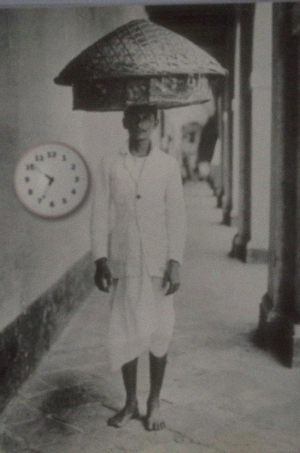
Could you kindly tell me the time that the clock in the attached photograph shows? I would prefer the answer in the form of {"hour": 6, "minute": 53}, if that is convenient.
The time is {"hour": 6, "minute": 51}
